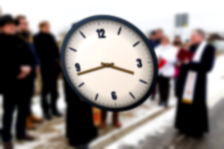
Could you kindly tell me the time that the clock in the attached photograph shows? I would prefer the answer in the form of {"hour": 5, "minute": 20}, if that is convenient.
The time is {"hour": 3, "minute": 43}
